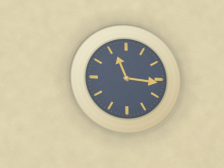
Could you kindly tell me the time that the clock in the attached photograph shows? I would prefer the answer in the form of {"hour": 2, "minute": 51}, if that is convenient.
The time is {"hour": 11, "minute": 16}
